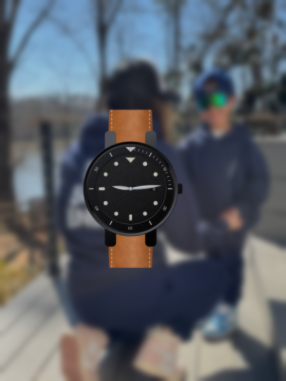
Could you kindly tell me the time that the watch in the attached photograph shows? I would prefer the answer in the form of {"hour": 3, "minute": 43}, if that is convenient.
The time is {"hour": 9, "minute": 14}
